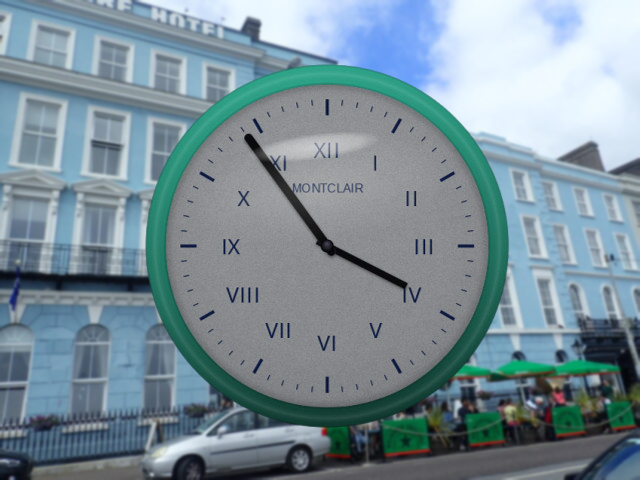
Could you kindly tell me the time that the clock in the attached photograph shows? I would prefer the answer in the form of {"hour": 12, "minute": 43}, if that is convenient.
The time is {"hour": 3, "minute": 54}
